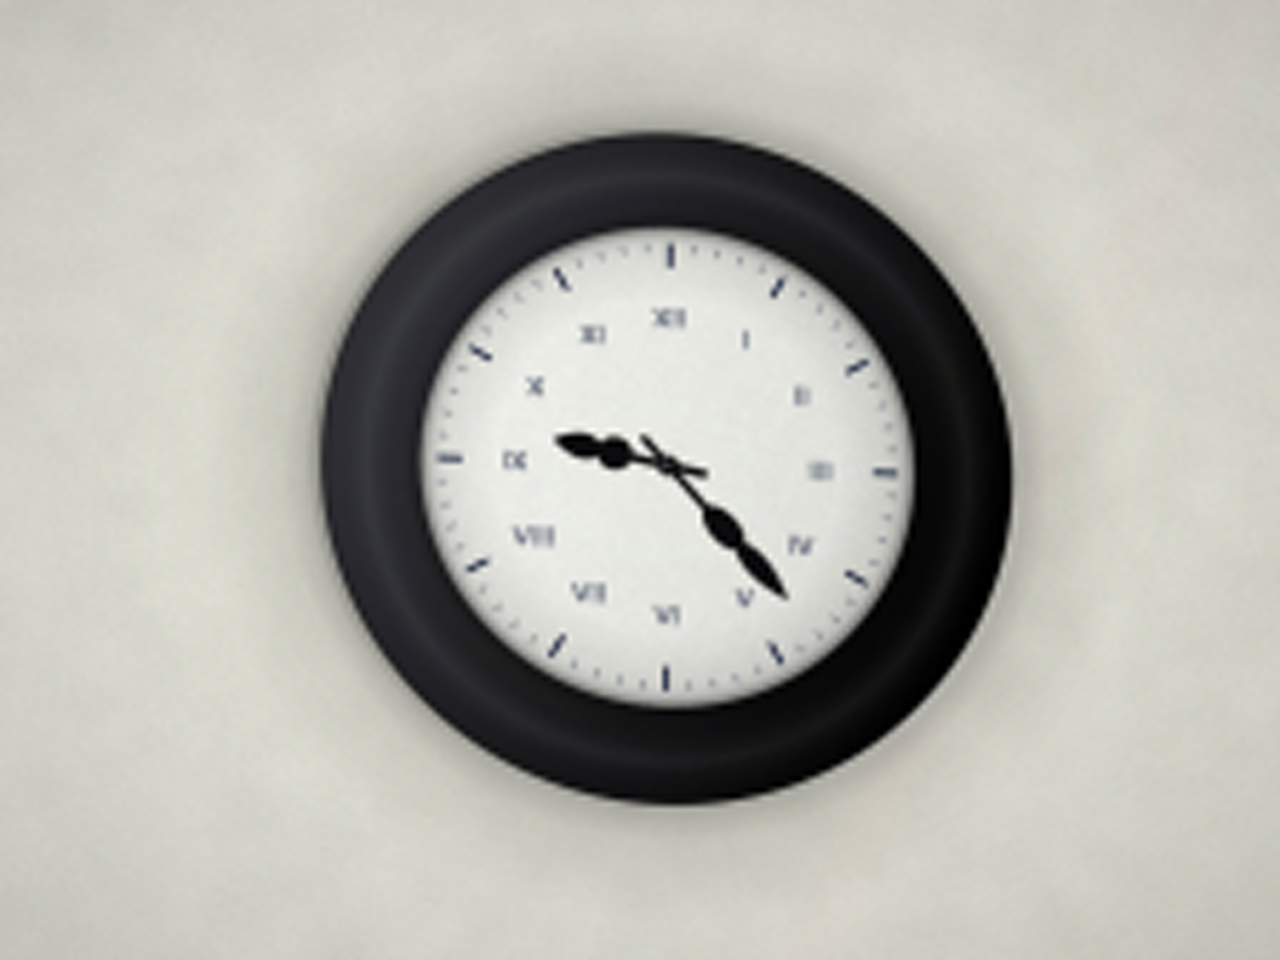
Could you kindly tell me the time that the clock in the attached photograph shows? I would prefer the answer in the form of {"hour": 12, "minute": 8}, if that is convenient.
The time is {"hour": 9, "minute": 23}
